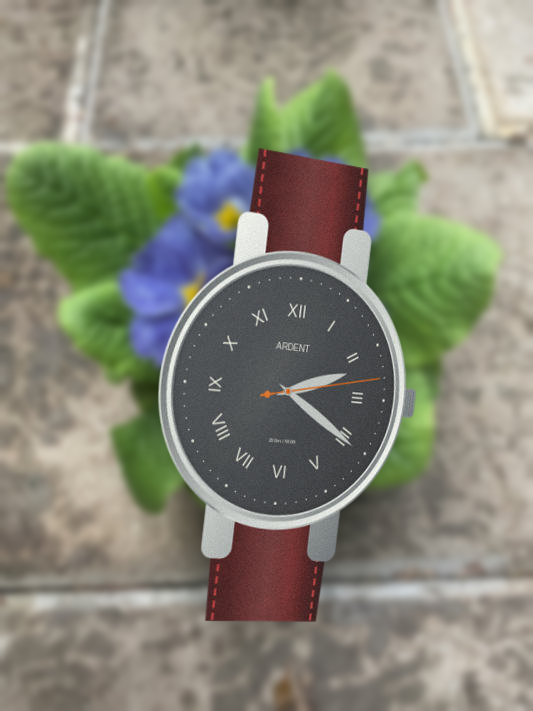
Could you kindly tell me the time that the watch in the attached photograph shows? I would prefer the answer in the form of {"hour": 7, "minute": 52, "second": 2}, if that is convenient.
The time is {"hour": 2, "minute": 20, "second": 13}
